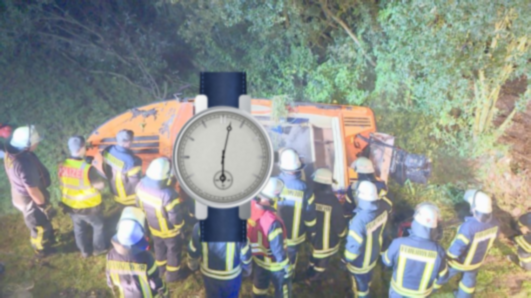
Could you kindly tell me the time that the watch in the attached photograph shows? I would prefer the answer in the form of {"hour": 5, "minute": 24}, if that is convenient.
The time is {"hour": 6, "minute": 2}
